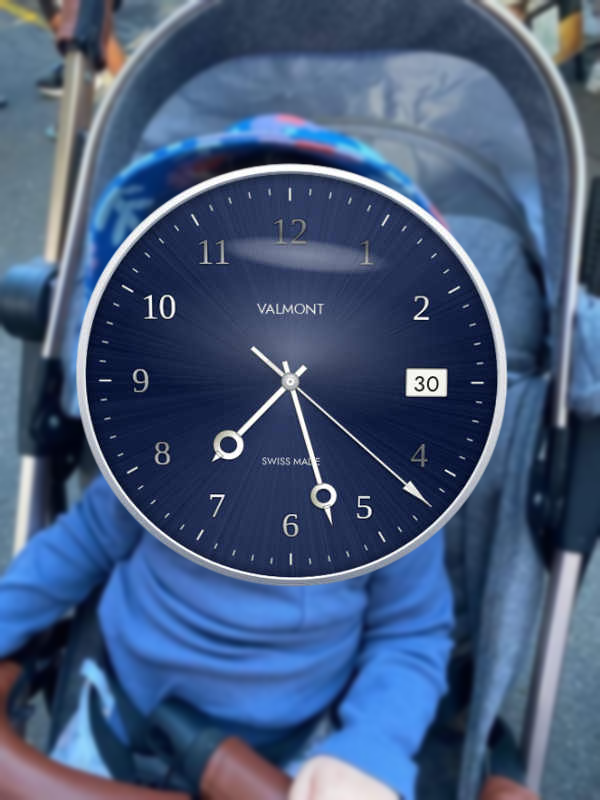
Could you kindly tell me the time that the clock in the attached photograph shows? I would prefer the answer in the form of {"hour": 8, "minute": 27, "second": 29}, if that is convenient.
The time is {"hour": 7, "minute": 27, "second": 22}
